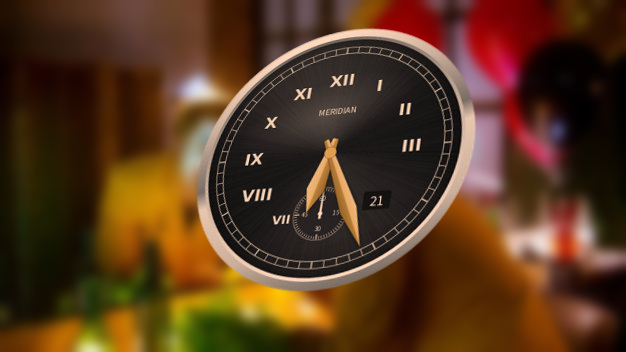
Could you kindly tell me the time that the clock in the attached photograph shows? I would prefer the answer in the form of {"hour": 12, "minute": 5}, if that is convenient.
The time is {"hour": 6, "minute": 26}
